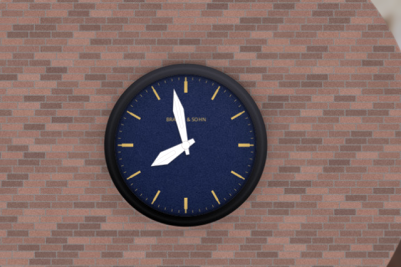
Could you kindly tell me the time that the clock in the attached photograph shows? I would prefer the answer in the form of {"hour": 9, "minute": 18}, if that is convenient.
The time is {"hour": 7, "minute": 58}
